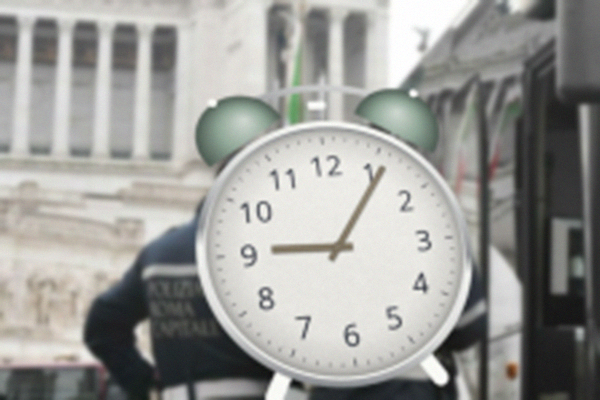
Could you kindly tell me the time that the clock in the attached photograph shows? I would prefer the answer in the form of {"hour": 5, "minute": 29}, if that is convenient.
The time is {"hour": 9, "minute": 6}
